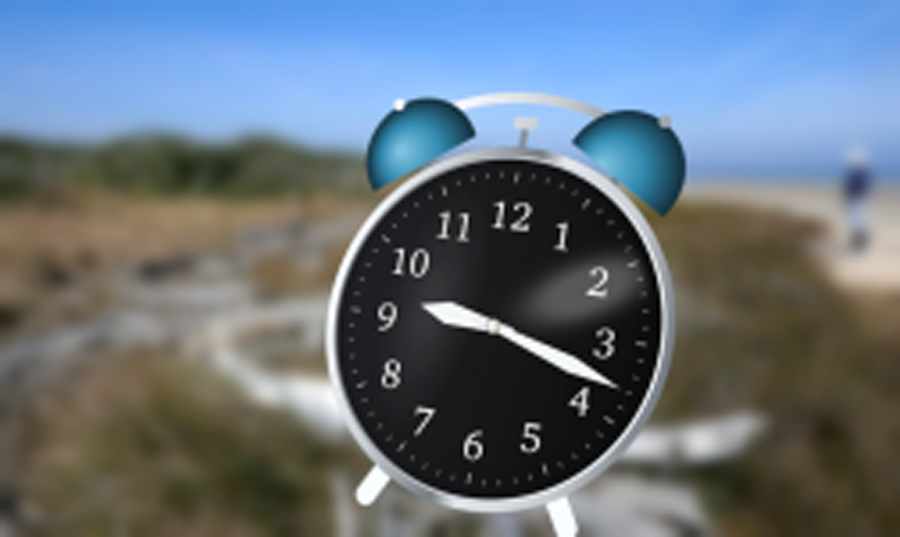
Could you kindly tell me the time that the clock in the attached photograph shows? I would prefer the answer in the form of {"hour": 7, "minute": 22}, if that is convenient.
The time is {"hour": 9, "minute": 18}
